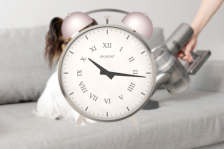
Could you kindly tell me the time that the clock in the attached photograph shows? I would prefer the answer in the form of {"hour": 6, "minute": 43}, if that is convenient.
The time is {"hour": 10, "minute": 16}
